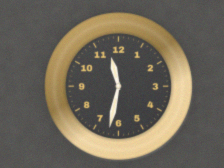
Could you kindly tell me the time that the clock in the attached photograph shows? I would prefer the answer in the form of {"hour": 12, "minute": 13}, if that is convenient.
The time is {"hour": 11, "minute": 32}
